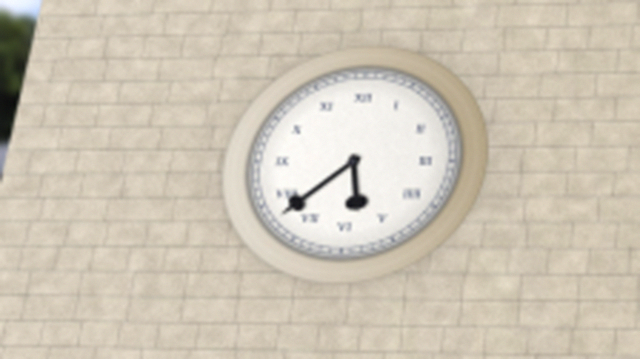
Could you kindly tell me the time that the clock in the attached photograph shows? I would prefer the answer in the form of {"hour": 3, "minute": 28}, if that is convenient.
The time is {"hour": 5, "minute": 38}
